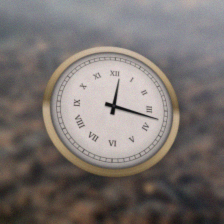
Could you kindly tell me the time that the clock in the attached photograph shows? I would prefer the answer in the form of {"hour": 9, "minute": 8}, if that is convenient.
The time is {"hour": 12, "minute": 17}
